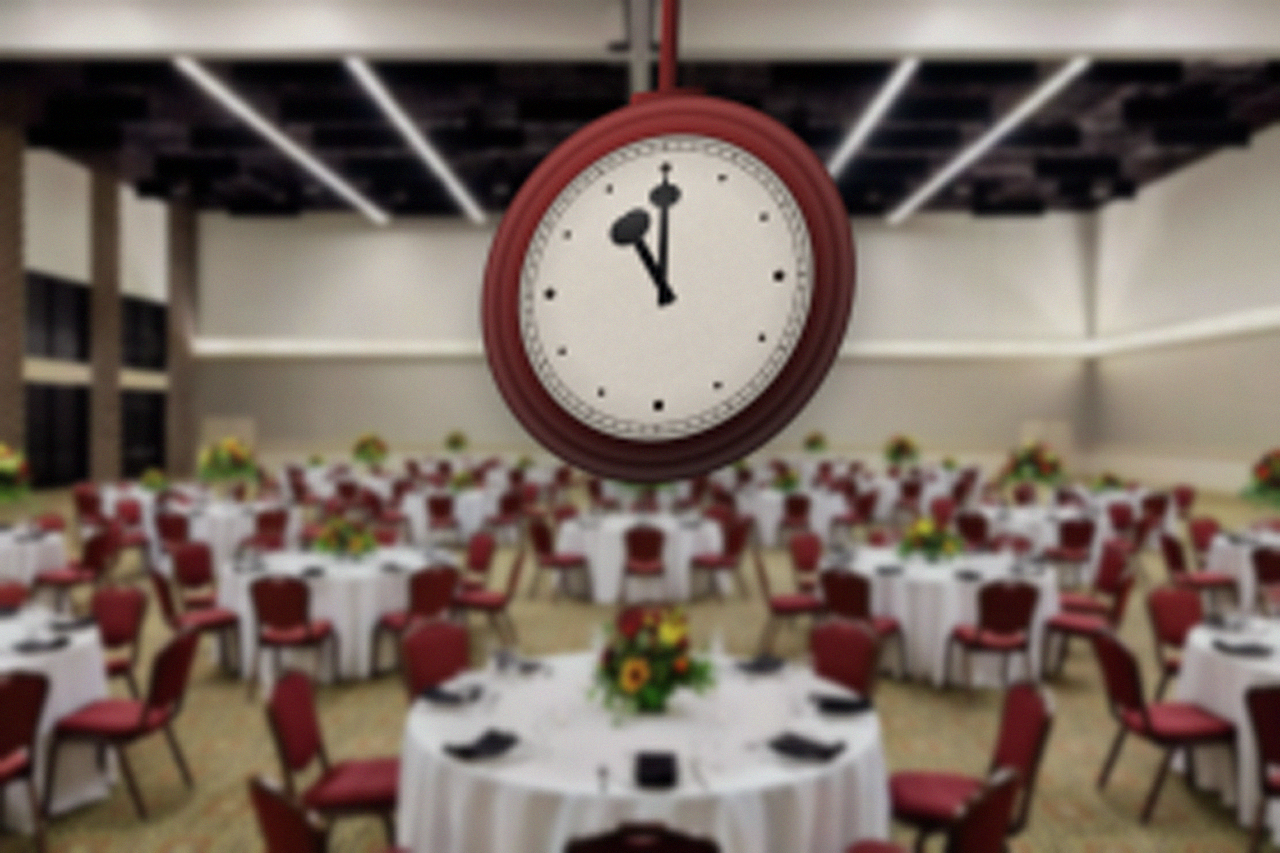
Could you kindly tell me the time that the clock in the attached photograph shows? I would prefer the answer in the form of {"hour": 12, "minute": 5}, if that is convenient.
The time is {"hour": 11, "minute": 0}
